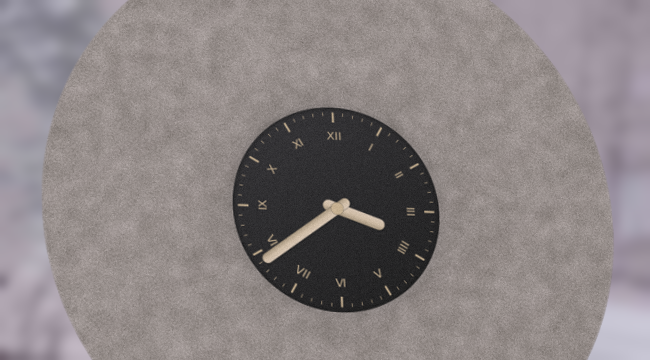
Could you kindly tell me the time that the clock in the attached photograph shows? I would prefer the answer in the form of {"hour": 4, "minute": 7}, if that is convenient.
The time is {"hour": 3, "minute": 39}
